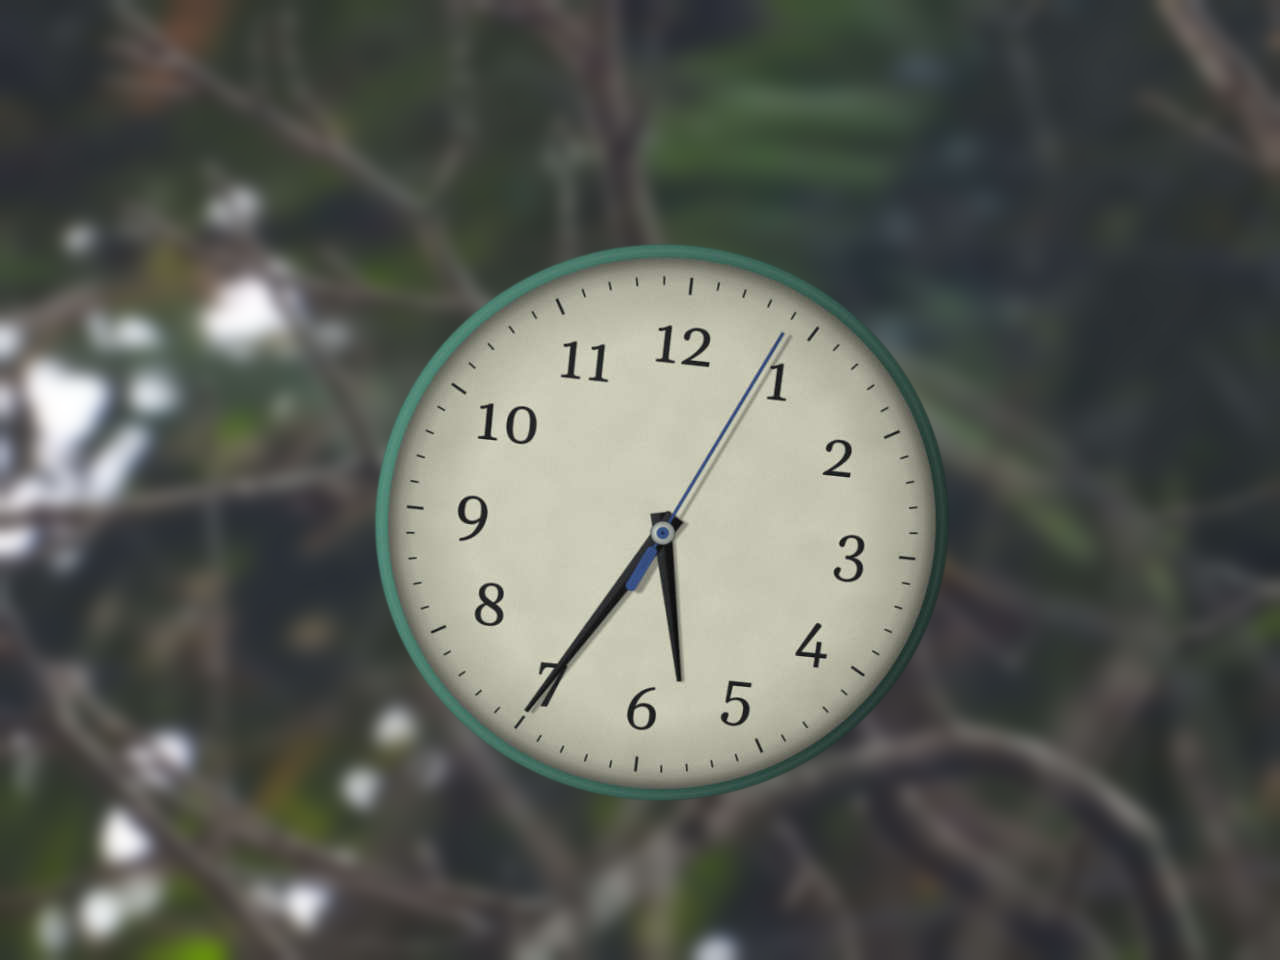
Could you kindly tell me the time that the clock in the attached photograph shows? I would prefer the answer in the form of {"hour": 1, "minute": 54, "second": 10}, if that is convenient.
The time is {"hour": 5, "minute": 35, "second": 4}
